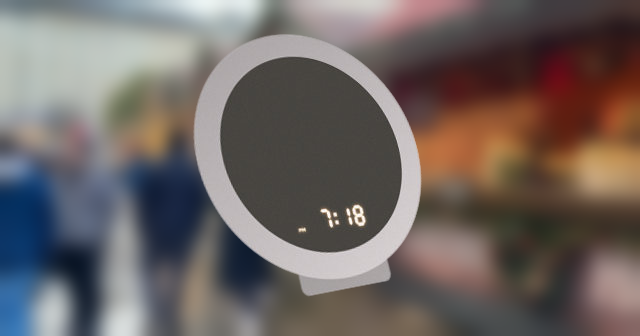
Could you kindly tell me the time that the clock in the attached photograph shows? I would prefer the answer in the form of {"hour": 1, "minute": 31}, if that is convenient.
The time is {"hour": 7, "minute": 18}
